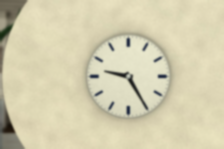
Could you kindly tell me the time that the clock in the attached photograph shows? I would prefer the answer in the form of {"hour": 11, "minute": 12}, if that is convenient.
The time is {"hour": 9, "minute": 25}
